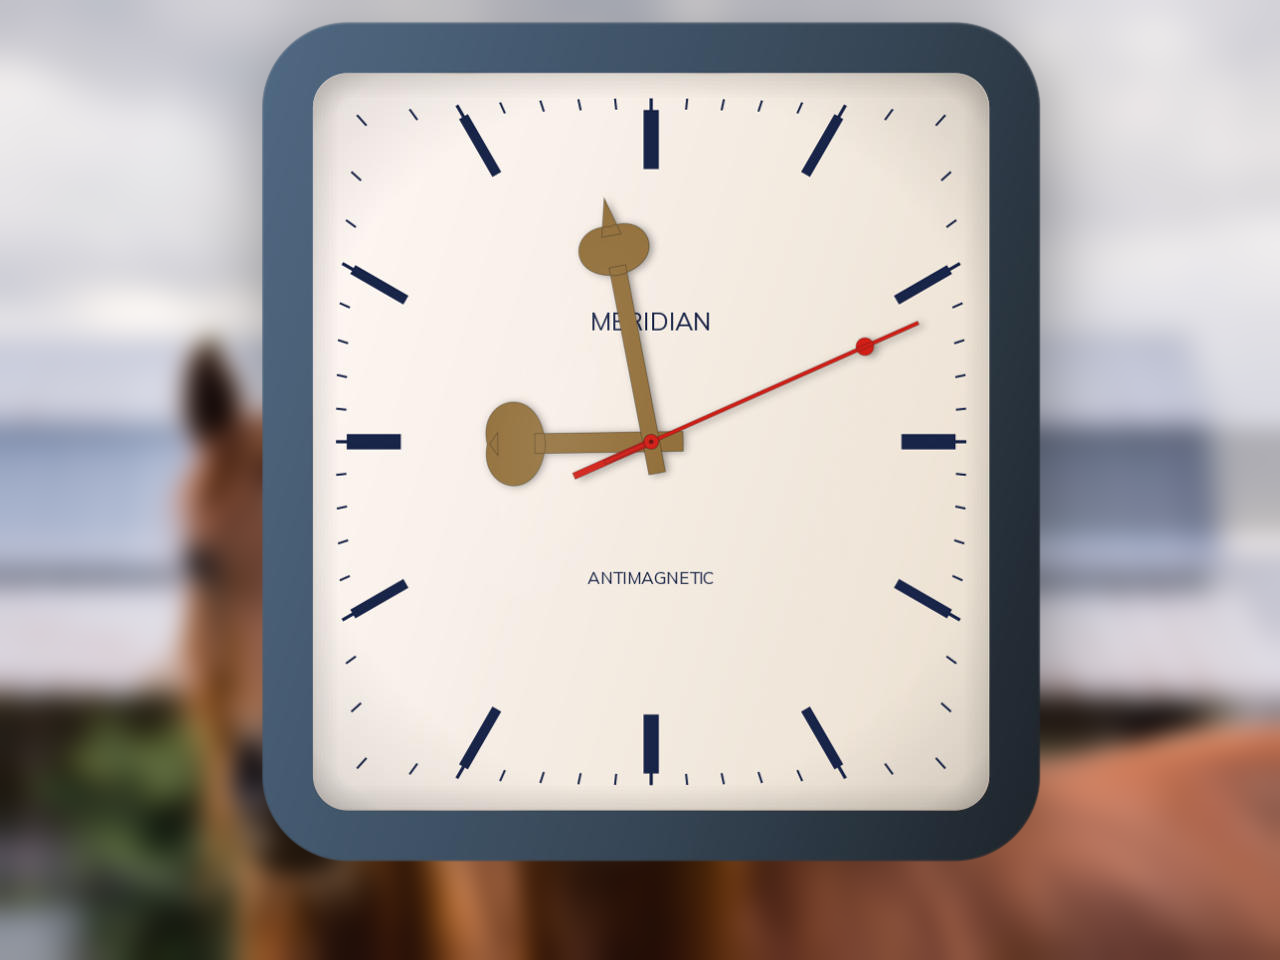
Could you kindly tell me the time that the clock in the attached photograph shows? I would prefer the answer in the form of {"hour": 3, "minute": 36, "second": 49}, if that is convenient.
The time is {"hour": 8, "minute": 58, "second": 11}
